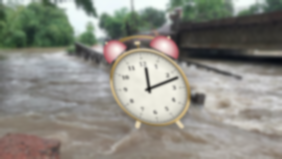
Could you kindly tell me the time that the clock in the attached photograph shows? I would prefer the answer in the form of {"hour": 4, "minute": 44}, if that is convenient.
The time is {"hour": 12, "minute": 12}
